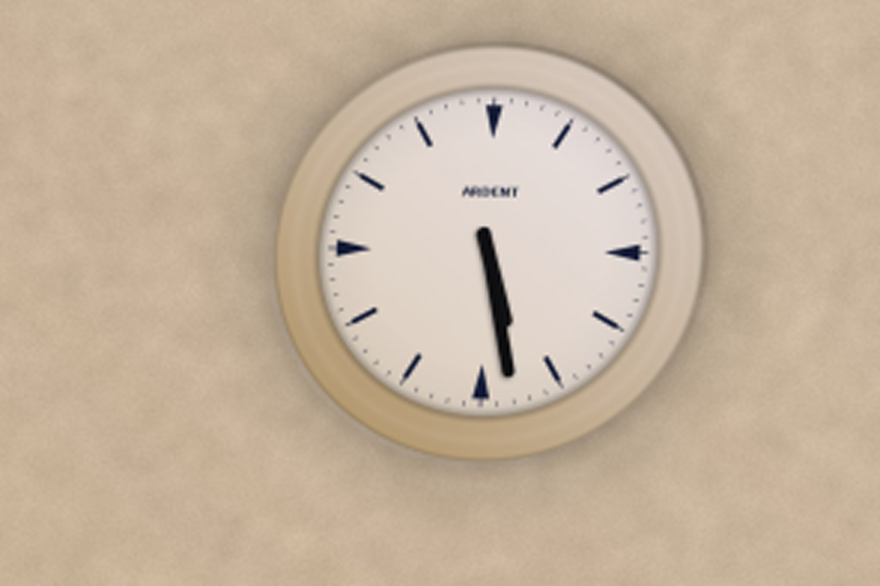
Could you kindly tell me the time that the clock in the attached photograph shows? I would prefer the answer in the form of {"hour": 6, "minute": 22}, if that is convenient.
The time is {"hour": 5, "minute": 28}
